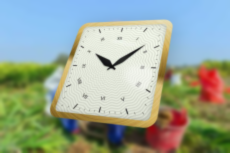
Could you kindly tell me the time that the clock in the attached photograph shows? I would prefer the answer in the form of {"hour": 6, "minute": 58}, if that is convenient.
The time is {"hour": 10, "minute": 8}
